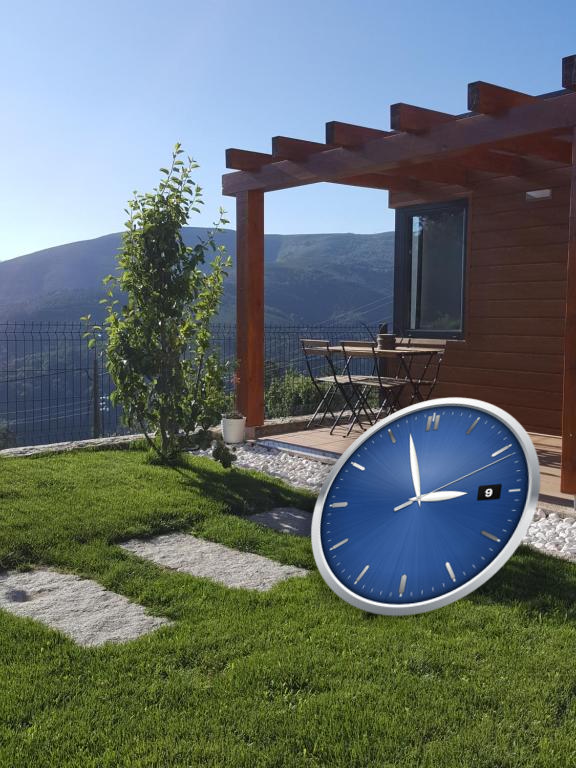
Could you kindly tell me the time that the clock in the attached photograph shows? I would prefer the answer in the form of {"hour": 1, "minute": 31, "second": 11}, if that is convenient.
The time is {"hour": 2, "minute": 57, "second": 11}
